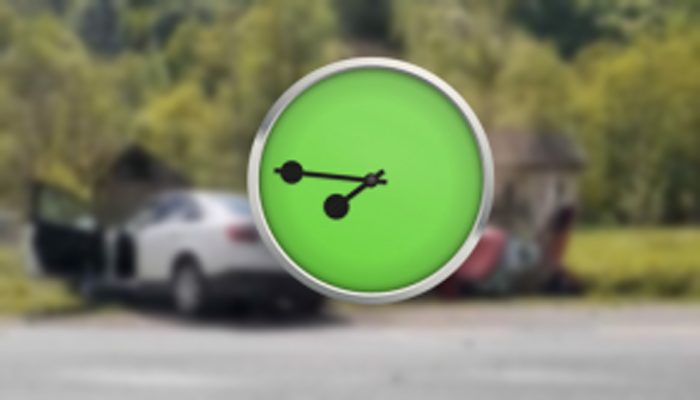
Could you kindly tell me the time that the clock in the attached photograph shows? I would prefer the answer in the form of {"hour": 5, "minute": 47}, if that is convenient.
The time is {"hour": 7, "minute": 46}
